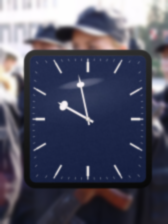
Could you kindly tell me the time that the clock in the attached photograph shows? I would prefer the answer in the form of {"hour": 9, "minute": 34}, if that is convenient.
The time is {"hour": 9, "minute": 58}
